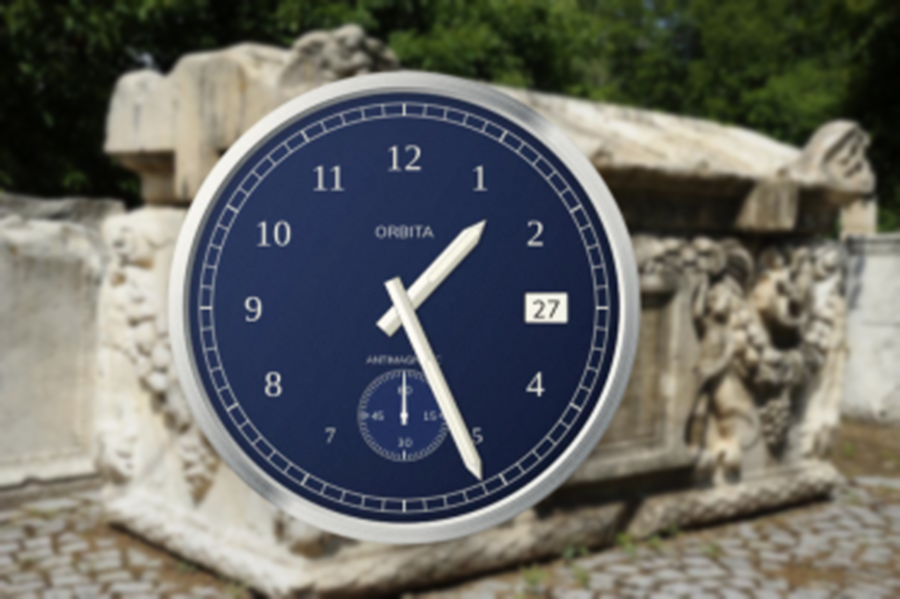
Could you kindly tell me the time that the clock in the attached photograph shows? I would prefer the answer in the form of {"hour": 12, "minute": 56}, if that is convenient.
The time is {"hour": 1, "minute": 26}
